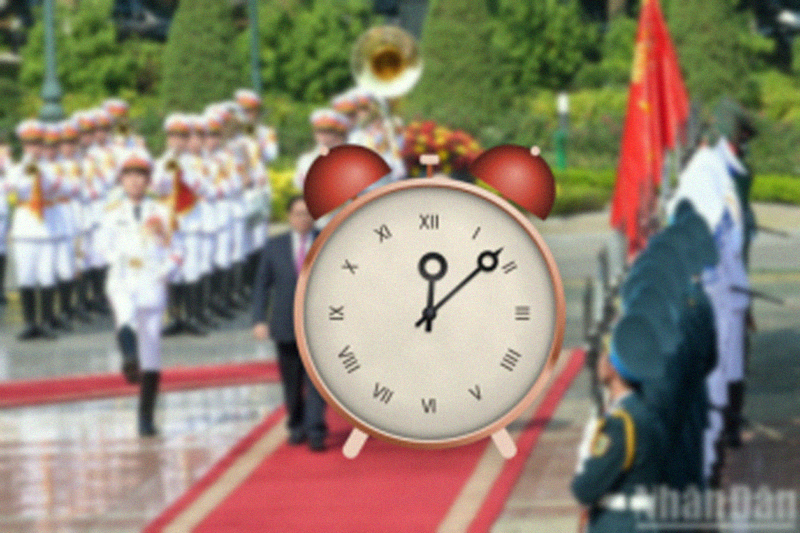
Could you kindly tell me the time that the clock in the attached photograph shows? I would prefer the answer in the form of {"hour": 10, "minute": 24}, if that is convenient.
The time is {"hour": 12, "minute": 8}
